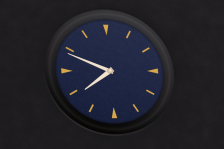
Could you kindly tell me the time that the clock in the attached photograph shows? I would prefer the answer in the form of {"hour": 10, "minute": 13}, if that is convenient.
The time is {"hour": 7, "minute": 49}
